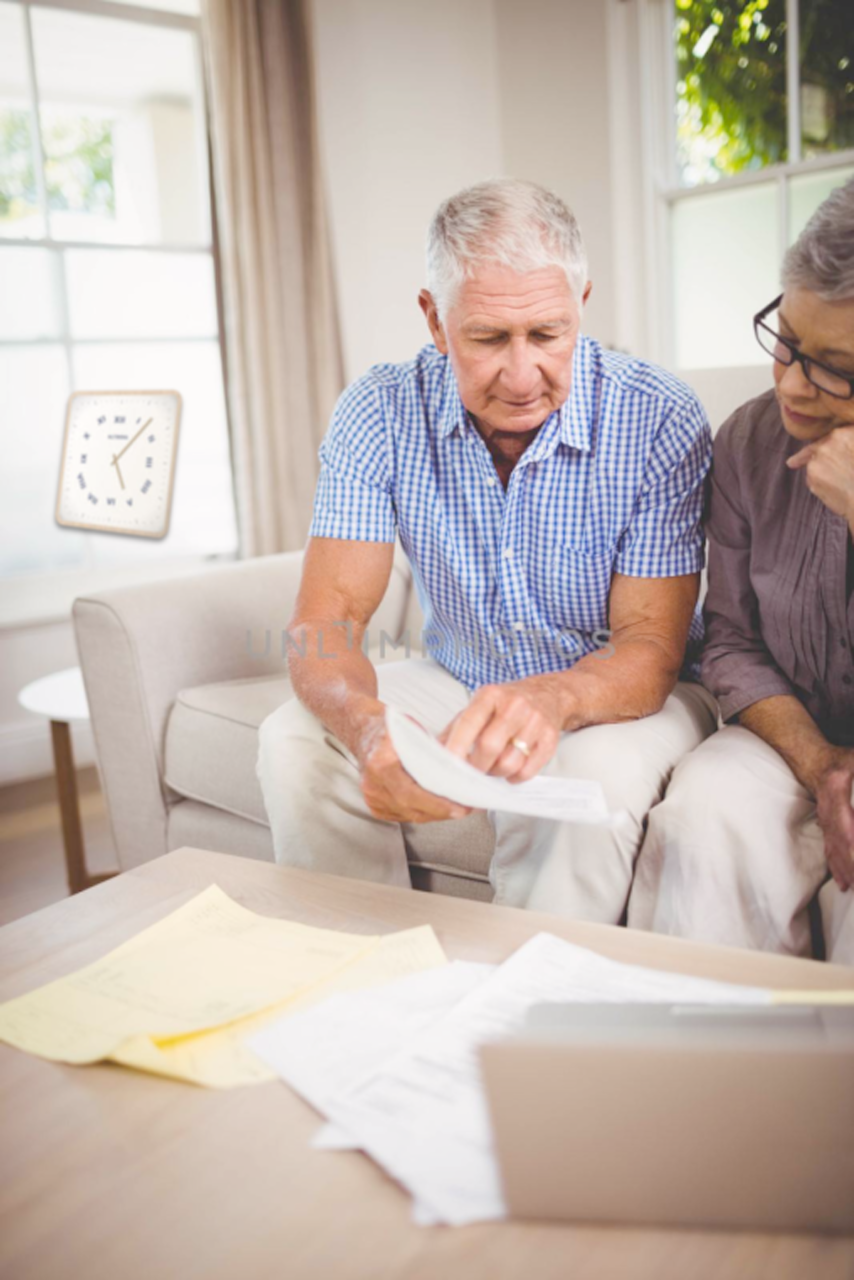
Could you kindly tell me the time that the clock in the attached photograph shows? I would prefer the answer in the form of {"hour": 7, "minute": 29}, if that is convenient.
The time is {"hour": 5, "minute": 7}
